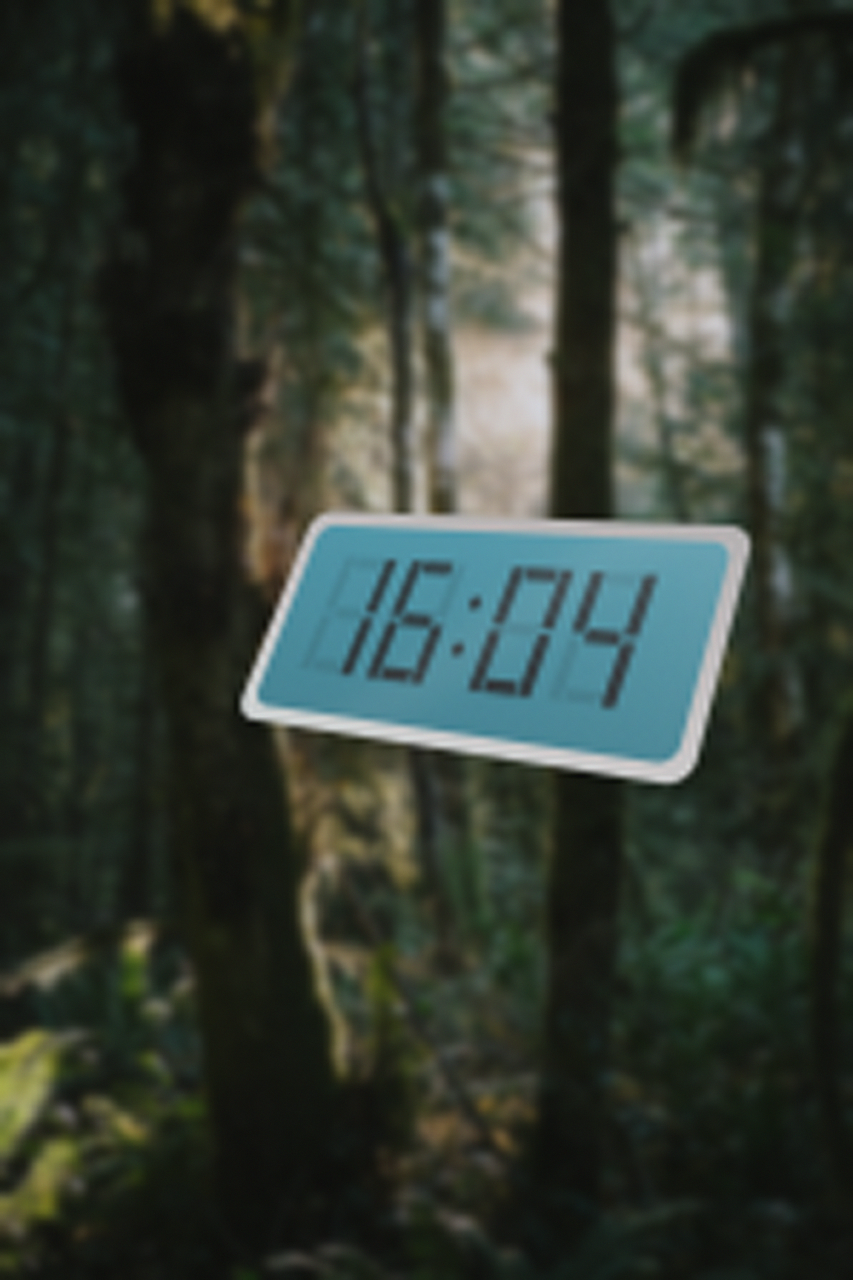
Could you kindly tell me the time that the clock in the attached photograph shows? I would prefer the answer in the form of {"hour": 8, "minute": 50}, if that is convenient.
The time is {"hour": 16, "minute": 4}
